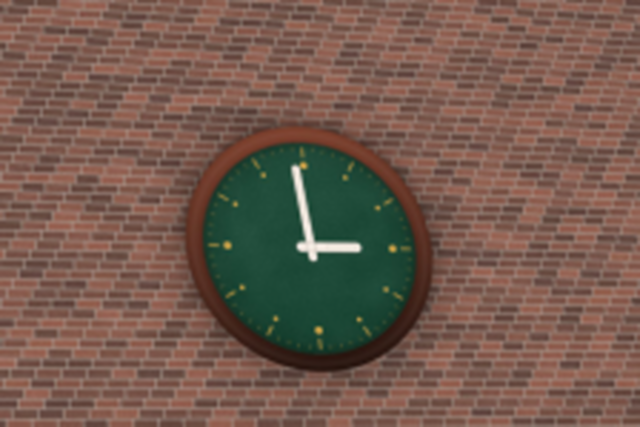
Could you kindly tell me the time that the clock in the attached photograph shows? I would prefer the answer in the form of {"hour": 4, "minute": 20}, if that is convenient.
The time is {"hour": 2, "minute": 59}
